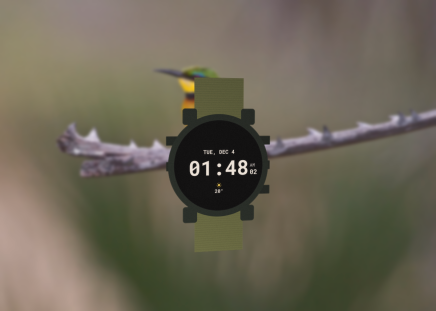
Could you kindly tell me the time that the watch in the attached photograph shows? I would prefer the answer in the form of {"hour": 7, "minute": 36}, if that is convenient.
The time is {"hour": 1, "minute": 48}
